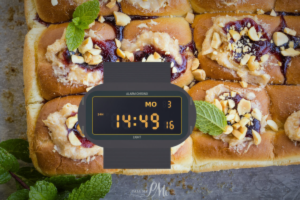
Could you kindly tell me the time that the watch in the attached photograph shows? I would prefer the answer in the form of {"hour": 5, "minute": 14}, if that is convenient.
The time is {"hour": 14, "minute": 49}
